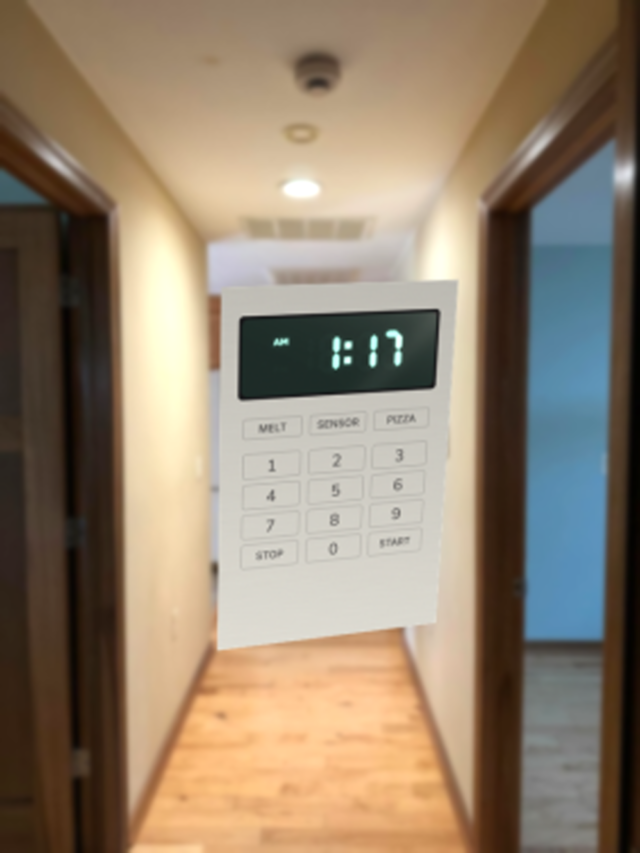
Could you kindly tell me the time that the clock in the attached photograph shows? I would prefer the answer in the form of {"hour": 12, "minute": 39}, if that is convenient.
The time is {"hour": 1, "minute": 17}
